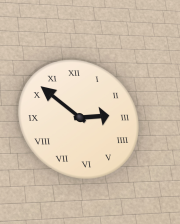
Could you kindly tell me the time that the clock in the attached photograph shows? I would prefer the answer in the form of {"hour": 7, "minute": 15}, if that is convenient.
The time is {"hour": 2, "minute": 52}
